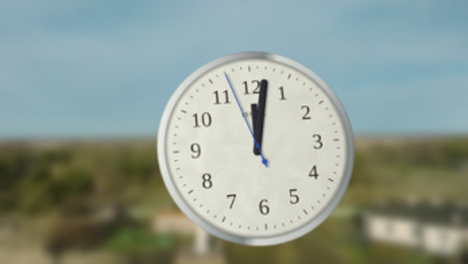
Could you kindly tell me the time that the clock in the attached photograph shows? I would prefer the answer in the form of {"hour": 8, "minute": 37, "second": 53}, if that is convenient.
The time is {"hour": 12, "minute": 1, "second": 57}
